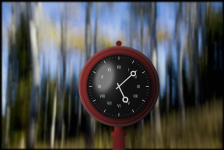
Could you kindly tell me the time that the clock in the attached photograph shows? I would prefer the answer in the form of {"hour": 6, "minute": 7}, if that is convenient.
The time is {"hour": 5, "minute": 8}
